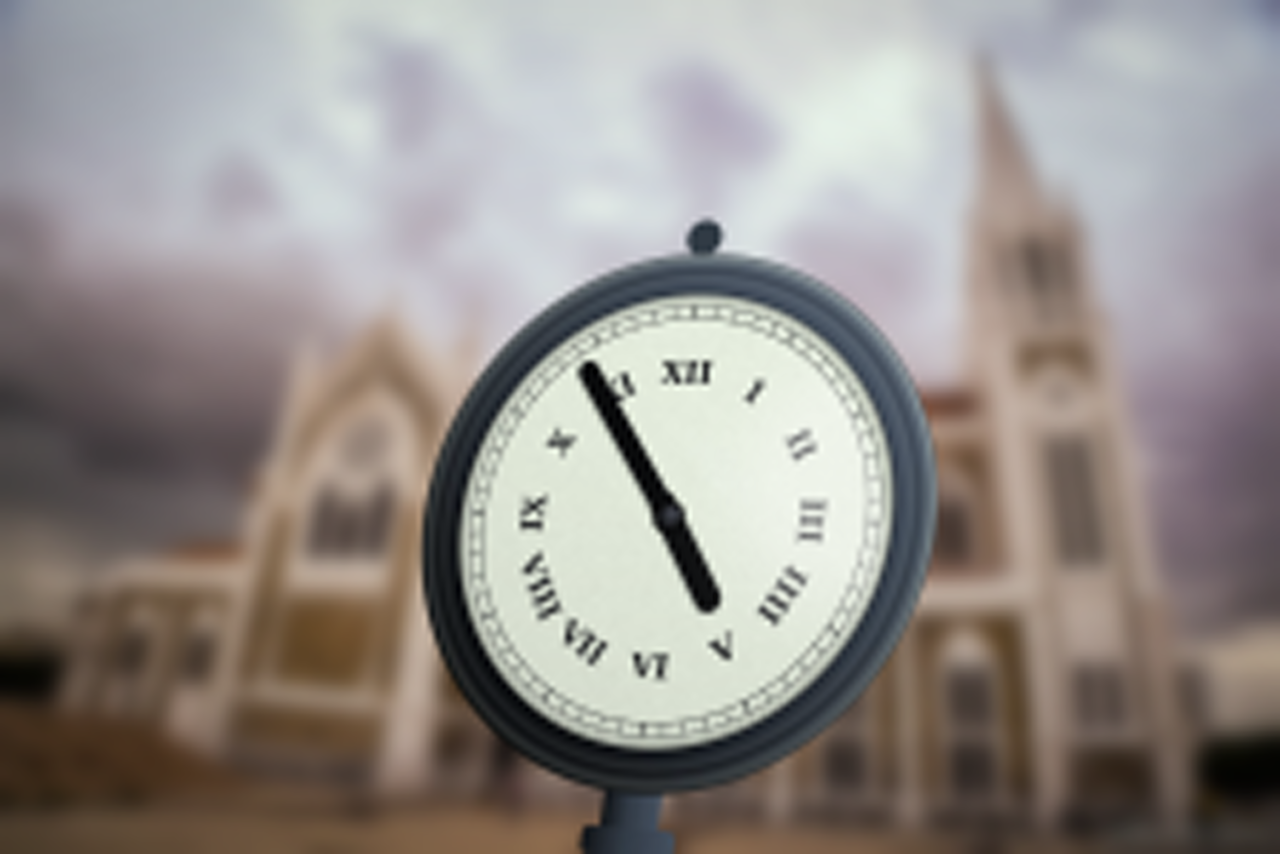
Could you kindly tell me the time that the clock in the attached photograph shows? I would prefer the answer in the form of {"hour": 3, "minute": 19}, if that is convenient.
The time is {"hour": 4, "minute": 54}
